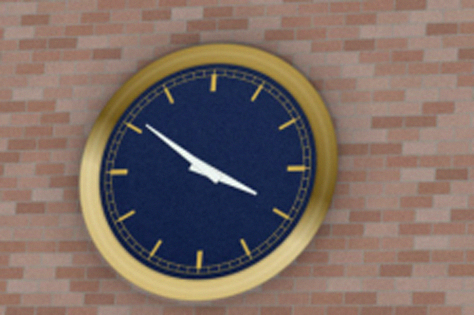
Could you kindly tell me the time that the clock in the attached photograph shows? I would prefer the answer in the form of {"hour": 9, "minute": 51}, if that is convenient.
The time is {"hour": 3, "minute": 51}
